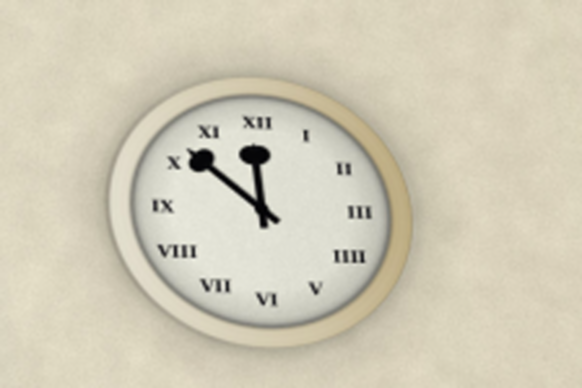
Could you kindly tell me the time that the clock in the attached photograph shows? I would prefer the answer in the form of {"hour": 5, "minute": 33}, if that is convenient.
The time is {"hour": 11, "minute": 52}
